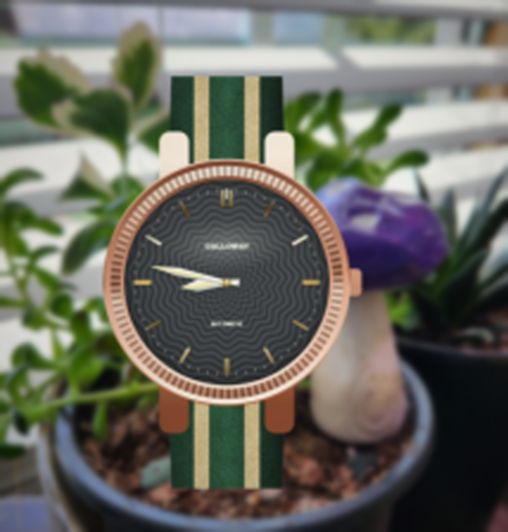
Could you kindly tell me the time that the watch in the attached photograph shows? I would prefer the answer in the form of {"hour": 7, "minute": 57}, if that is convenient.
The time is {"hour": 8, "minute": 47}
